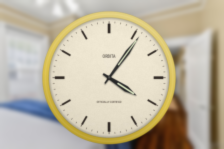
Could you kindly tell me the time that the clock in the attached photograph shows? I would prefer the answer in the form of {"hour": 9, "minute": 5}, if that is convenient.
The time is {"hour": 4, "minute": 6}
